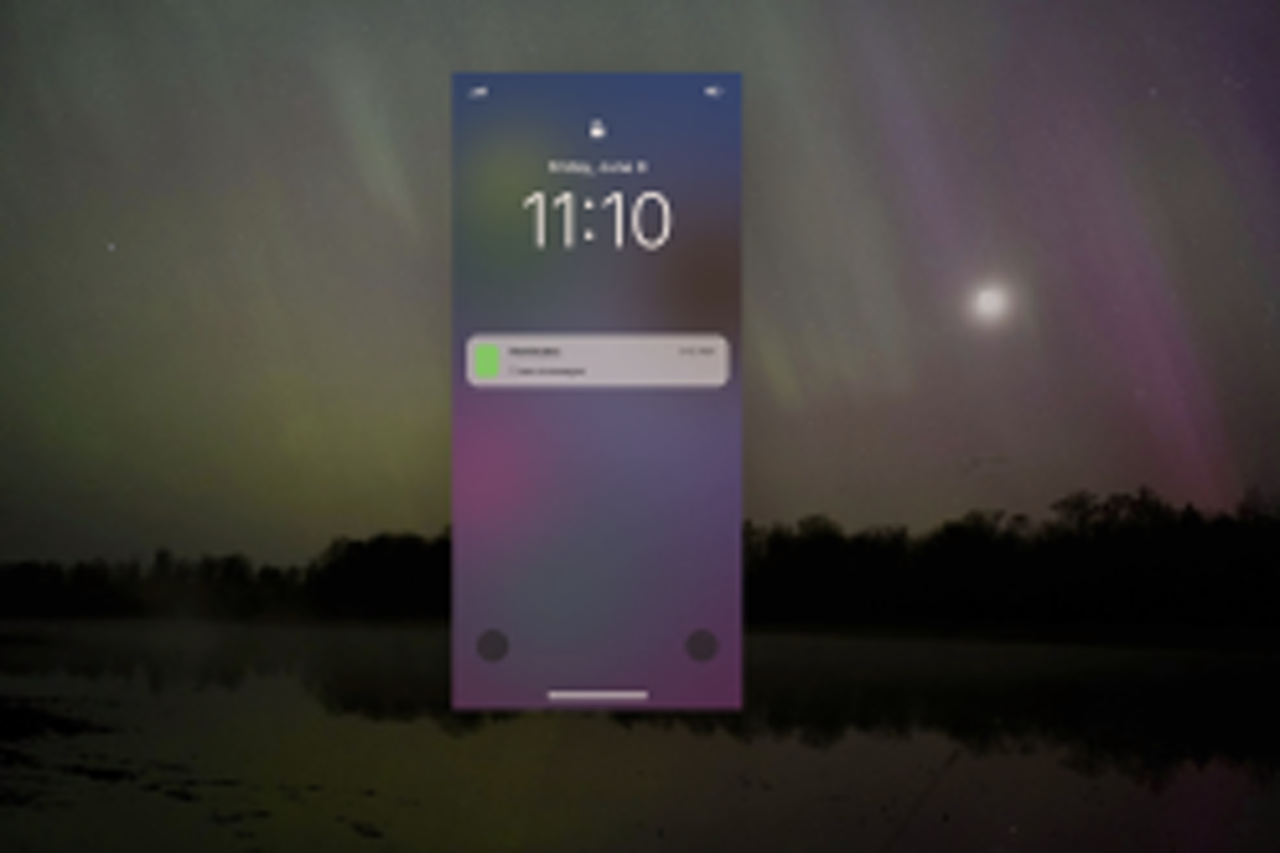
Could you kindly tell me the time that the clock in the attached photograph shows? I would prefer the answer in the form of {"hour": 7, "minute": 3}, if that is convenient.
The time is {"hour": 11, "minute": 10}
